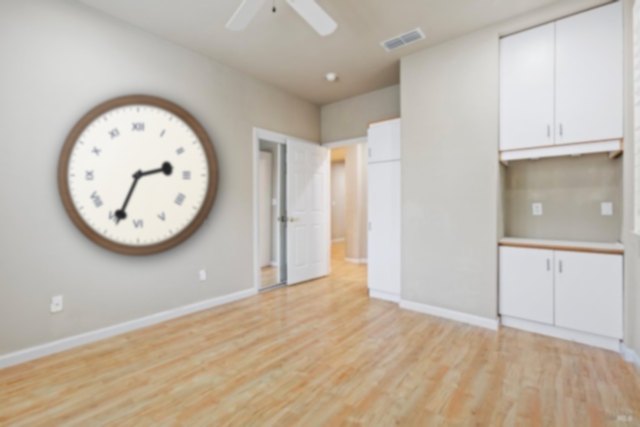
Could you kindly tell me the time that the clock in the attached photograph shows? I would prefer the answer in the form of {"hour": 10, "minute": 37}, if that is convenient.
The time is {"hour": 2, "minute": 34}
